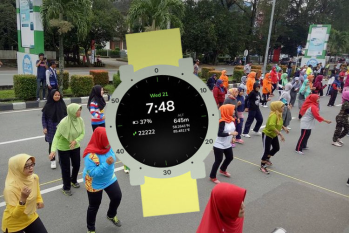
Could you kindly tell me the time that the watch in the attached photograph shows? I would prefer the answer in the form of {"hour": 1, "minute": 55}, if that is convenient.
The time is {"hour": 7, "minute": 48}
